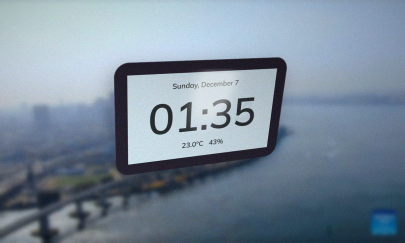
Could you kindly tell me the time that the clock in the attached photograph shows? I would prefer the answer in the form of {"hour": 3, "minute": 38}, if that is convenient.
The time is {"hour": 1, "minute": 35}
